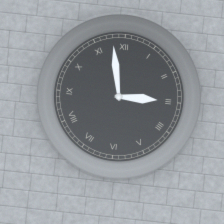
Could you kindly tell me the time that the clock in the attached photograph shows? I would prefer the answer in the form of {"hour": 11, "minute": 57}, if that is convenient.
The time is {"hour": 2, "minute": 58}
